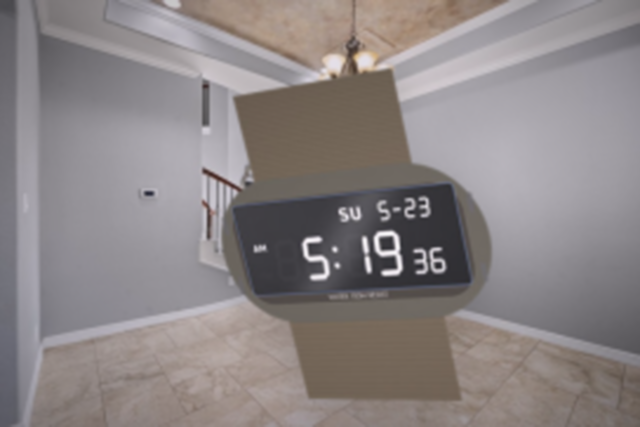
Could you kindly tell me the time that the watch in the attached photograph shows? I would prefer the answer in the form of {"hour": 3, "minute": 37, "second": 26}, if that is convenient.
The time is {"hour": 5, "minute": 19, "second": 36}
